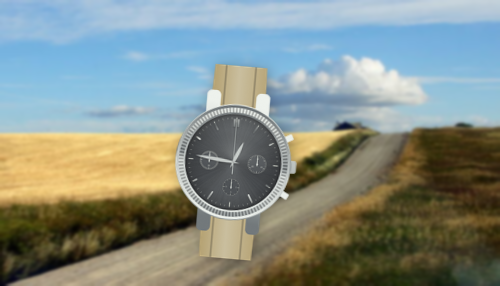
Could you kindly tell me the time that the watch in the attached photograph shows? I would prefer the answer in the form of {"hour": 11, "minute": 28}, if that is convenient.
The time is {"hour": 12, "minute": 46}
